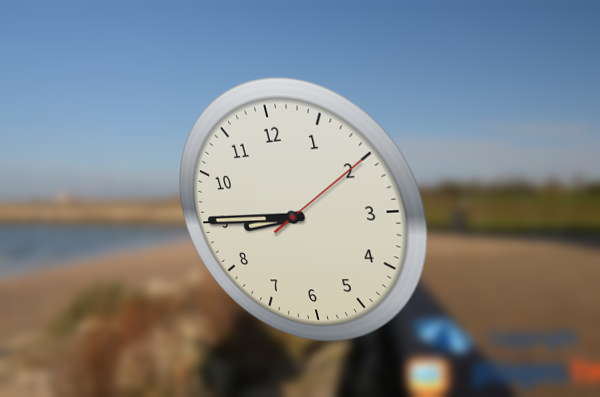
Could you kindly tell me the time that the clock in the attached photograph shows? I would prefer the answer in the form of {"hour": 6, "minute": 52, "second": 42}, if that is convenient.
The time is {"hour": 8, "minute": 45, "second": 10}
